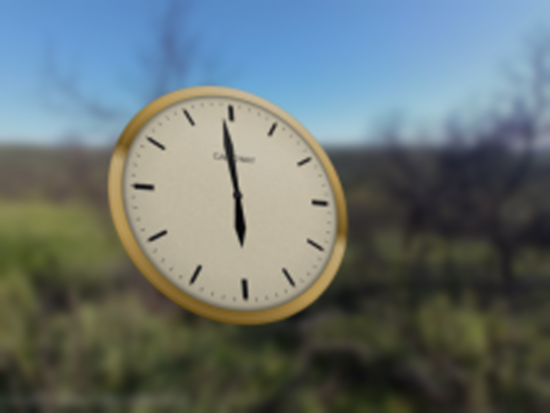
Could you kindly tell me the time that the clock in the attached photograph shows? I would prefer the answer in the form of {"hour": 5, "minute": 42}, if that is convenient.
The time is {"hour": 5, "minute": 59}
